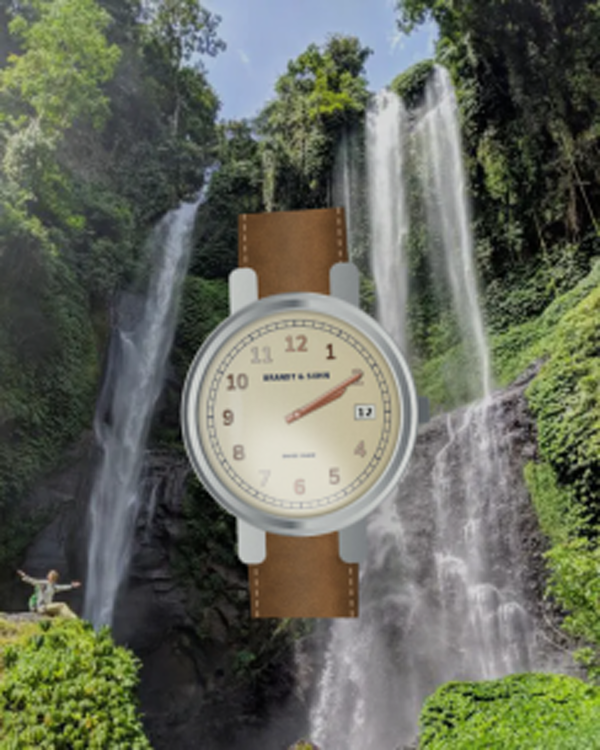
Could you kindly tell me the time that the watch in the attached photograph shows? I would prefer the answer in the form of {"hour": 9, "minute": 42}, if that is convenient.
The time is {"hour": 2, "minute": 10}
